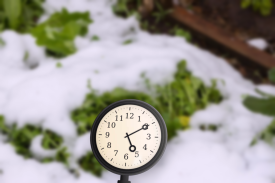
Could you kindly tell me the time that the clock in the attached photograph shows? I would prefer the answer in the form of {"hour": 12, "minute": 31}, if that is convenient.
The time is {"hour": 5, "minute": 10}
